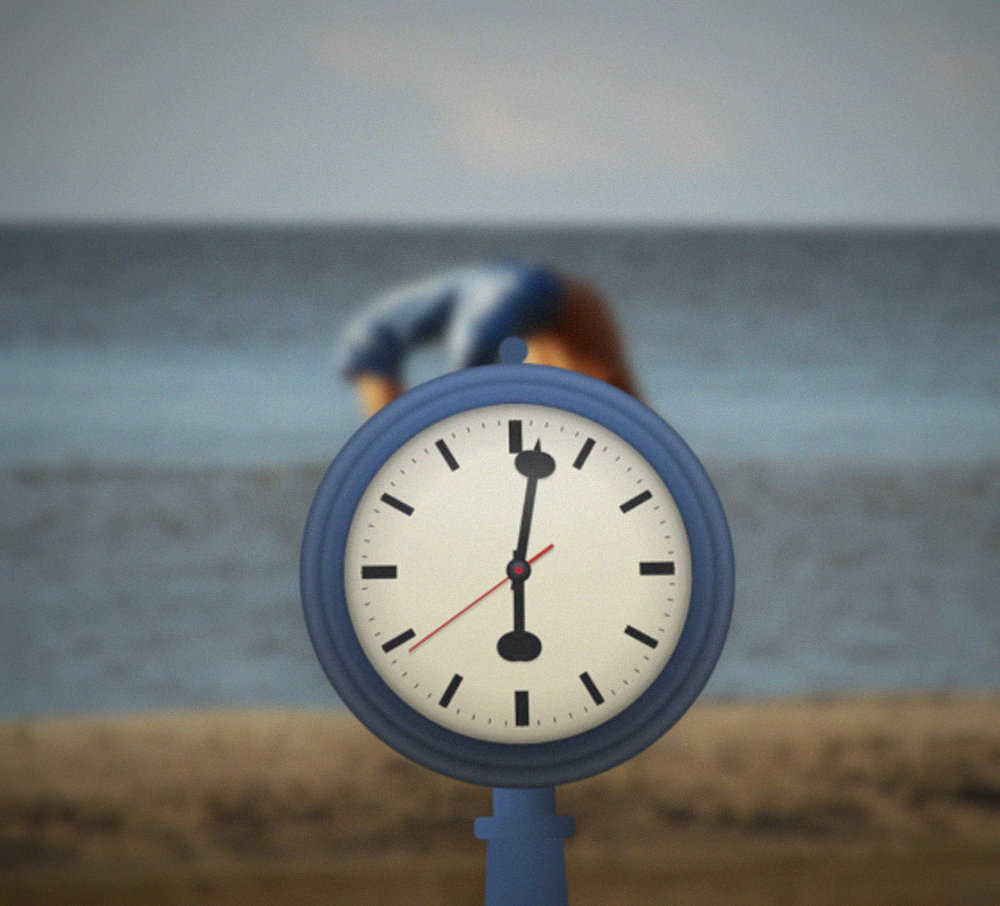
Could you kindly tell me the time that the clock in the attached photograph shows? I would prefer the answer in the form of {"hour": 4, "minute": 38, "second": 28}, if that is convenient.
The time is {"hour": 6, "minute": 1, "second": 39}
